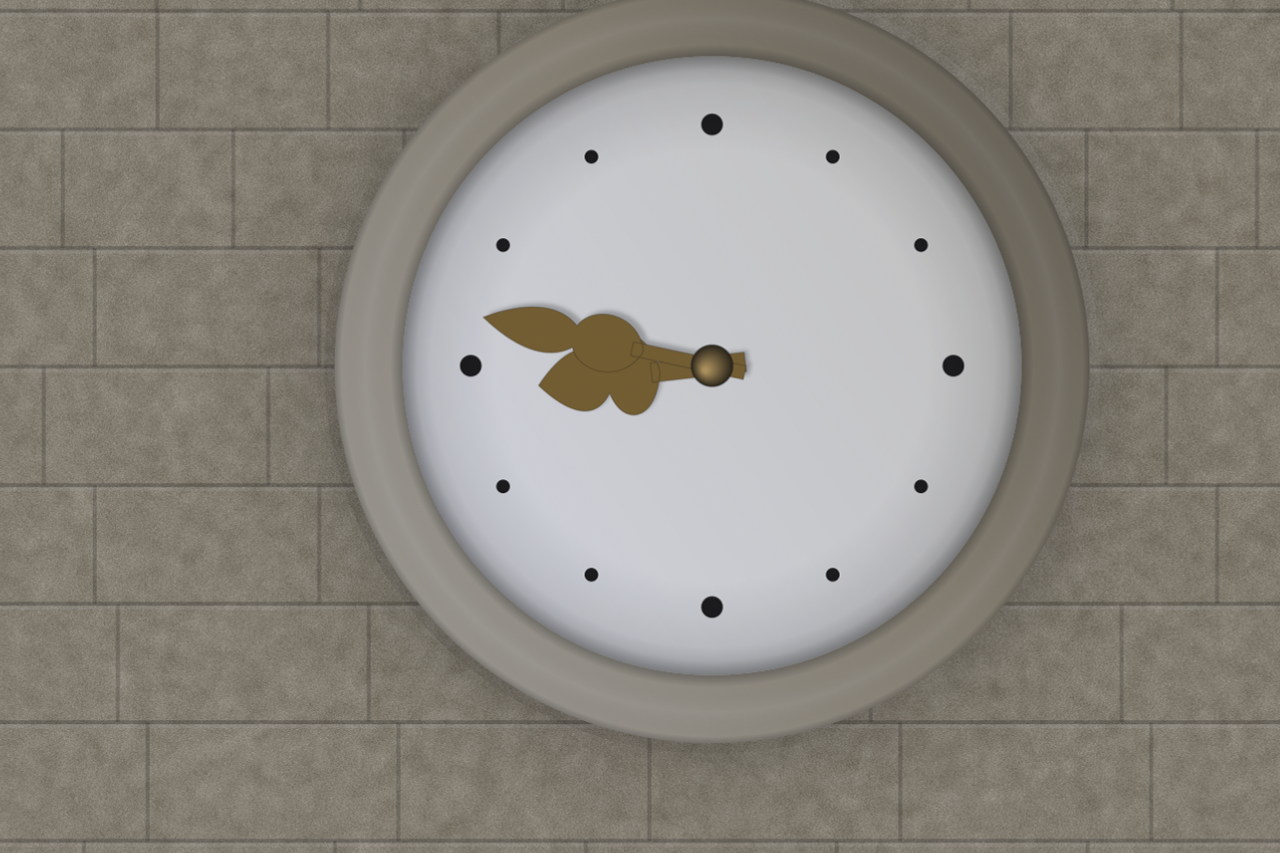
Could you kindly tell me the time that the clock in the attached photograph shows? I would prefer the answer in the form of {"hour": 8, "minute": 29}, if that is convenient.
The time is {"hour": 8, "minute": 47}
